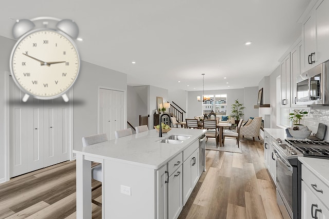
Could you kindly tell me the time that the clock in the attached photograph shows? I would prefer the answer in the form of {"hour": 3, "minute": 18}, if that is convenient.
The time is {"hour": 2, "minute": 49}
